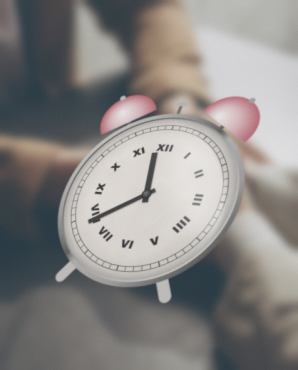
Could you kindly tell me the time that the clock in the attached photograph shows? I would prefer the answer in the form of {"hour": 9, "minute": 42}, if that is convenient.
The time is {"hour": 11, "minute": 39}
